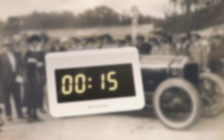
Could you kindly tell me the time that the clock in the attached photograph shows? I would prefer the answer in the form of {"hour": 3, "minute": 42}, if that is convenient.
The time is {"hour": 0, "minute": 15}
